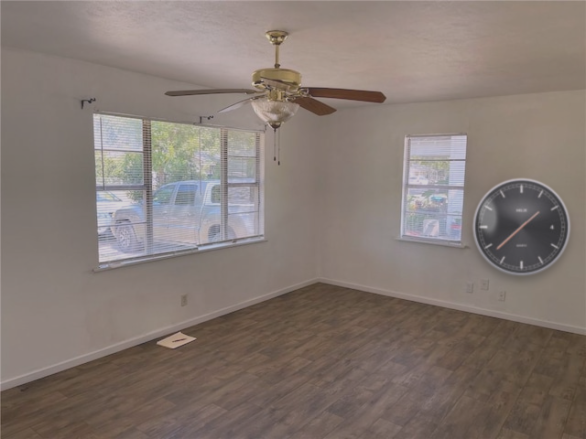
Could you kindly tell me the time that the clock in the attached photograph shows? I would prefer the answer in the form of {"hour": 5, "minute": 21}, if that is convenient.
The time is {"hour": 1, "minute": 38}
